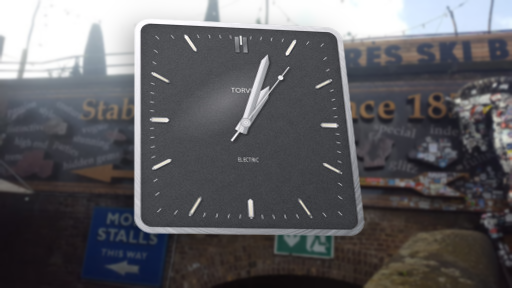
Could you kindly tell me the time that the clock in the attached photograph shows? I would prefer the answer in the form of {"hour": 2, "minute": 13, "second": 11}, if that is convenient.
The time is {"hour": 1, "minute": 3, "second": 6}
